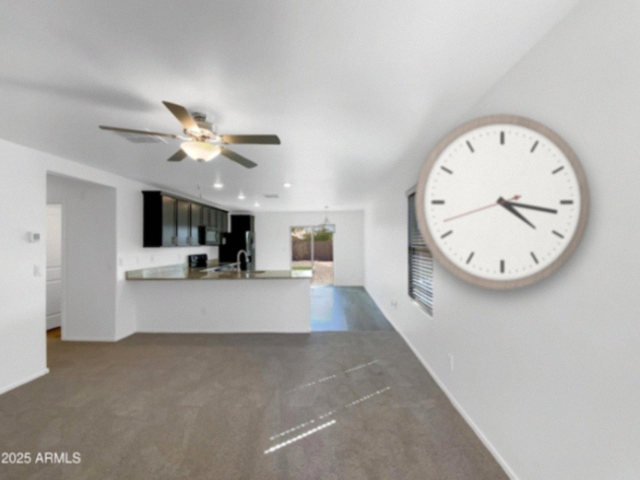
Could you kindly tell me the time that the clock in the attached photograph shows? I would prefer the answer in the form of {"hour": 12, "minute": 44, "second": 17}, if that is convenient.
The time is {"hour": 4, "minute": 16, "second": 42}
